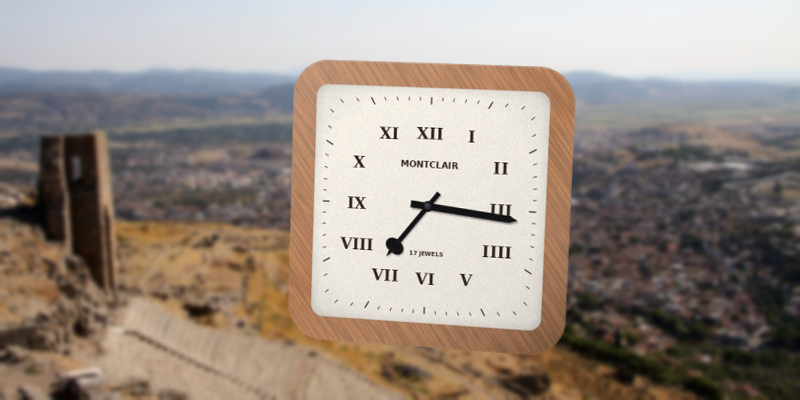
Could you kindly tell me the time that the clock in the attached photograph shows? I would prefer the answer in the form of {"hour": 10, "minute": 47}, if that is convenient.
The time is {"hour": 7, "minute": 16}
